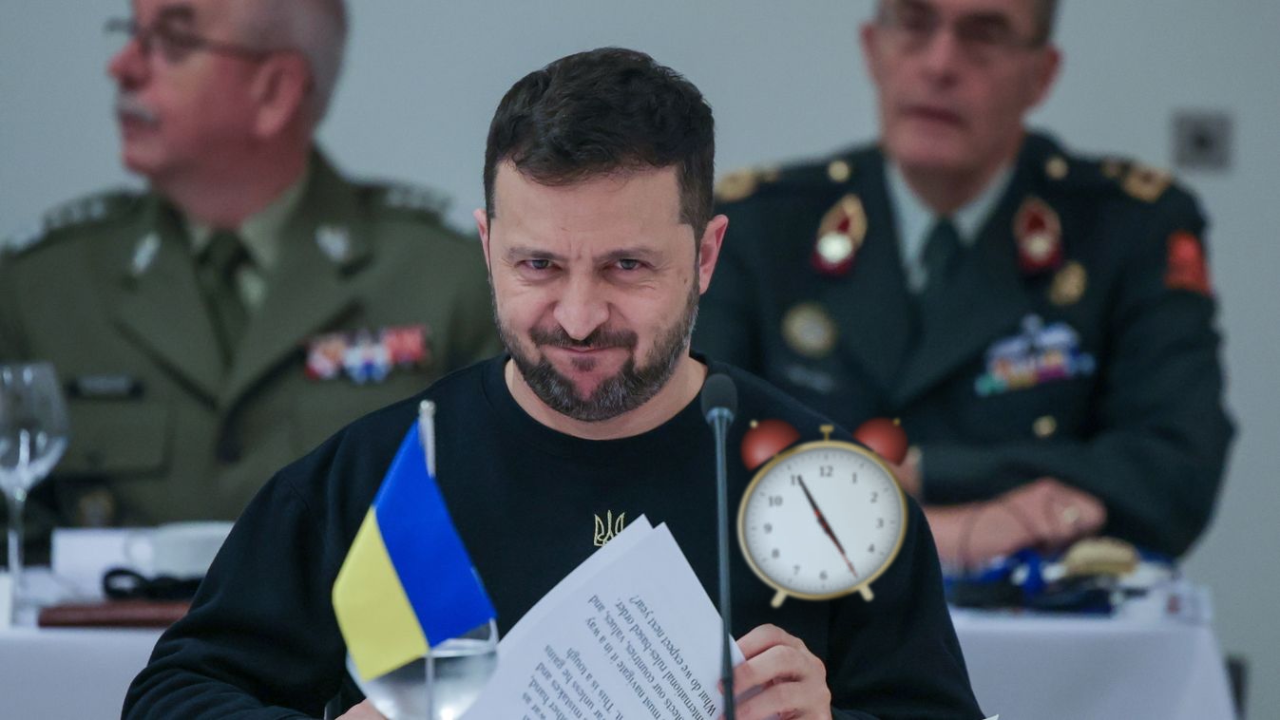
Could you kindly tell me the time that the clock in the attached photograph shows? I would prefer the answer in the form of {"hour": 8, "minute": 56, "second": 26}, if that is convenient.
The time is {"hour": 4, "minute": 55, "second": 25}
